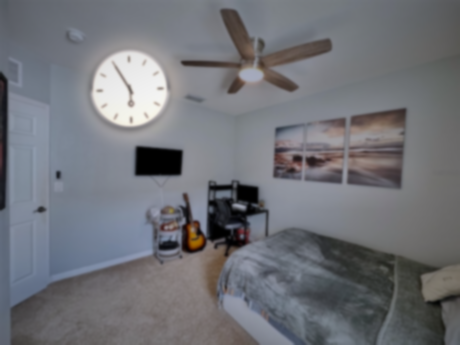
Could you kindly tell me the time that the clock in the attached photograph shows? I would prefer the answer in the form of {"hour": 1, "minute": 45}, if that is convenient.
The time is {"hour": 5, "minute": 55}
